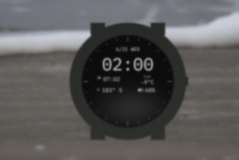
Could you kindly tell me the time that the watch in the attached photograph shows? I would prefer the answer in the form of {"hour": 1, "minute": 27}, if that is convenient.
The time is {"hour": 2, "minute": 0}
